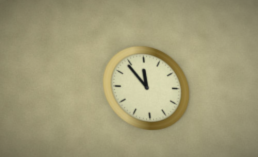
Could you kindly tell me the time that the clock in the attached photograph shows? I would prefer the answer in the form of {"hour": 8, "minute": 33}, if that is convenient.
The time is {"hour": 11, "minute": 54}
